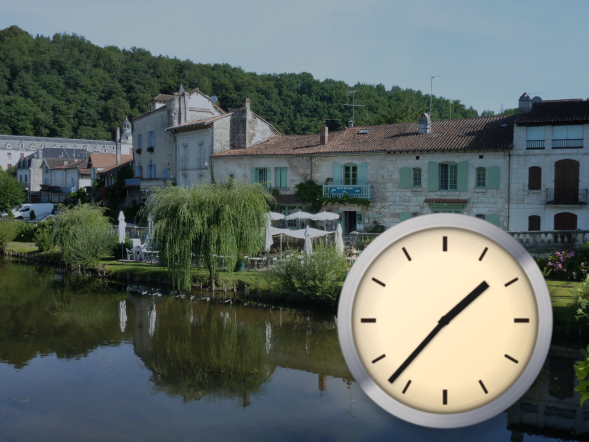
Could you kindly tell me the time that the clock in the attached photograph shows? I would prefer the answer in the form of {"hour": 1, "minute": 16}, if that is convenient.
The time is {"hour": 1, "minute": 37}
